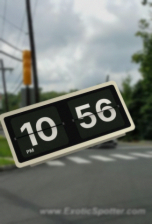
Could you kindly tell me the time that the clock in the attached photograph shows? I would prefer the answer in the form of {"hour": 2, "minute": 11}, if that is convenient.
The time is {"hour": 10, "minute": 56}
